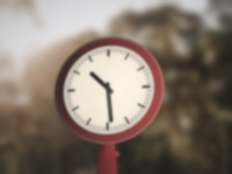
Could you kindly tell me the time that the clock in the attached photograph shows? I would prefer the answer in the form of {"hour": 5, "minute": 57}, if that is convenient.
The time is {"hour": 10, "minute": 29}
